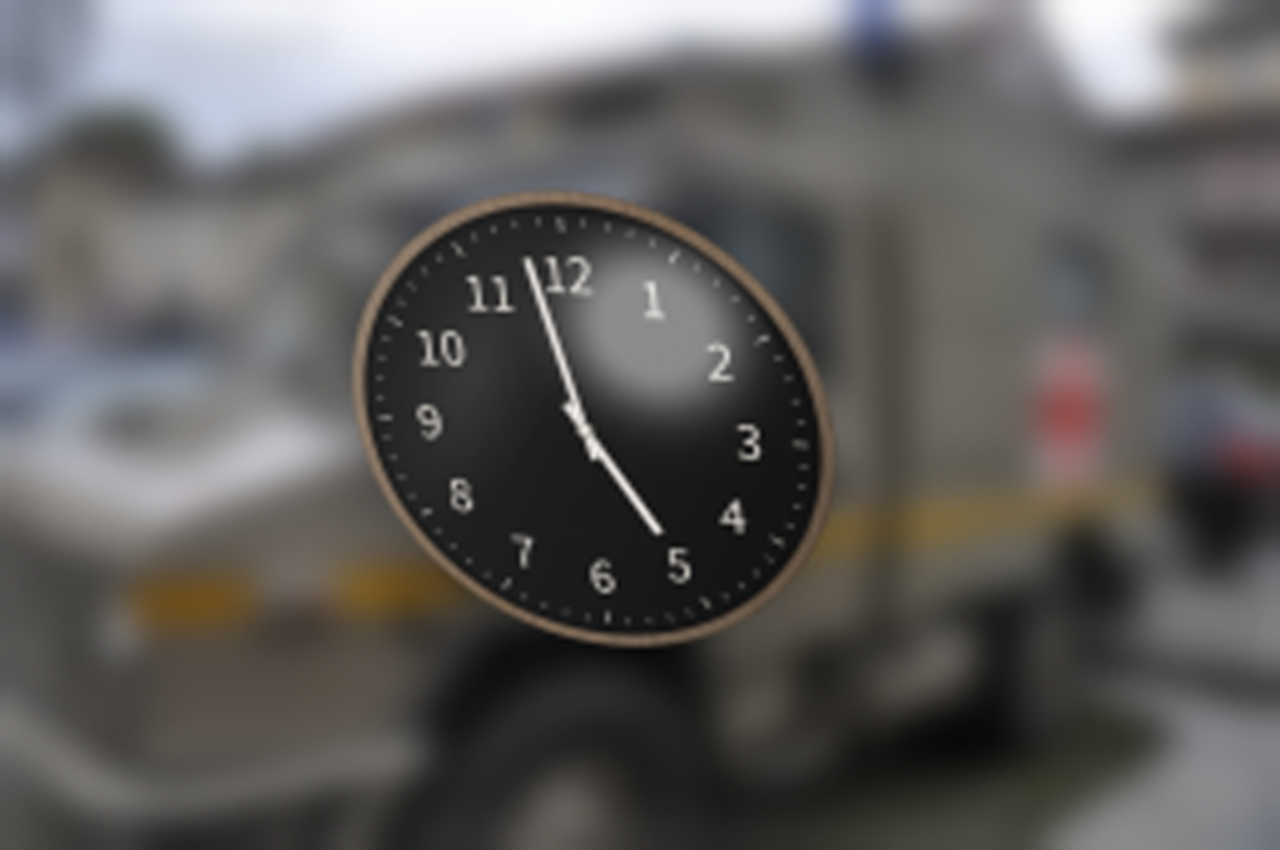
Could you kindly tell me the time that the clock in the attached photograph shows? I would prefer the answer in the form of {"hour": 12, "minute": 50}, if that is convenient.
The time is {"hour": 4, "minute": 58}
